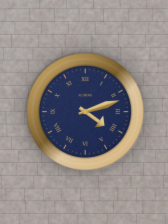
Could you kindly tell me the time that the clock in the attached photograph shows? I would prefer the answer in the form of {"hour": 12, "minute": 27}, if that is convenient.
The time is {"hour": 4, "minute": 12}
